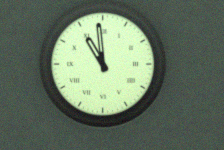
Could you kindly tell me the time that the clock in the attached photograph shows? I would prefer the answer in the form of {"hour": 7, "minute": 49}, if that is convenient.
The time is {"hour": 10, "minute": 59}
